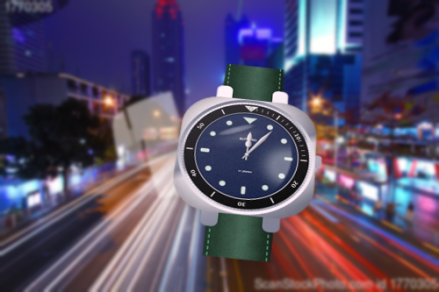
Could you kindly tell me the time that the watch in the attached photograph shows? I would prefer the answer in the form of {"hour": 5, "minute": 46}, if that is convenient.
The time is {"hour": 12, "minute": 6}
